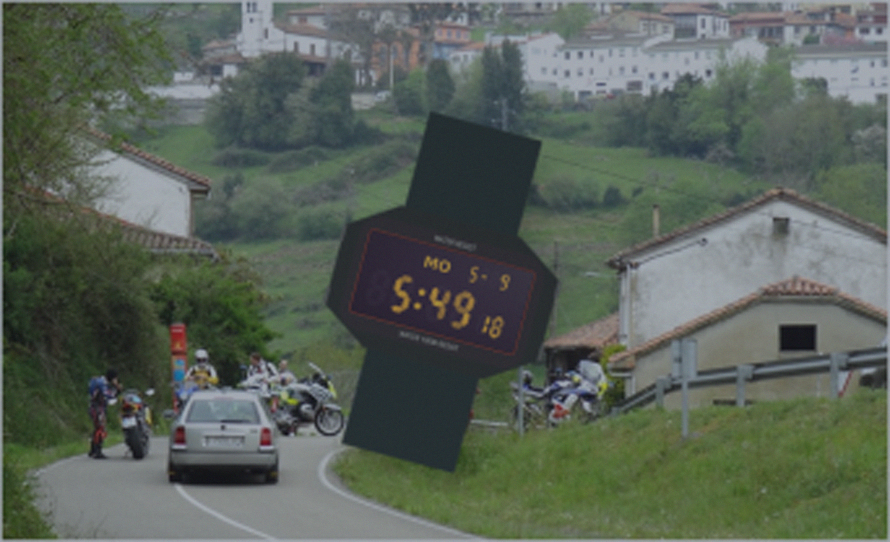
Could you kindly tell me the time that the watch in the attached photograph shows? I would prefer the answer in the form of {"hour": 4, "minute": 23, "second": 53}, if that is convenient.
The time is {"hour": 5, "minute": 49, "second": 18}
